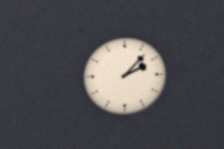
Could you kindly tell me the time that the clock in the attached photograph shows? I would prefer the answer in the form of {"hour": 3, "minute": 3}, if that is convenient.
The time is {"hour": 2, "minute": 7}
